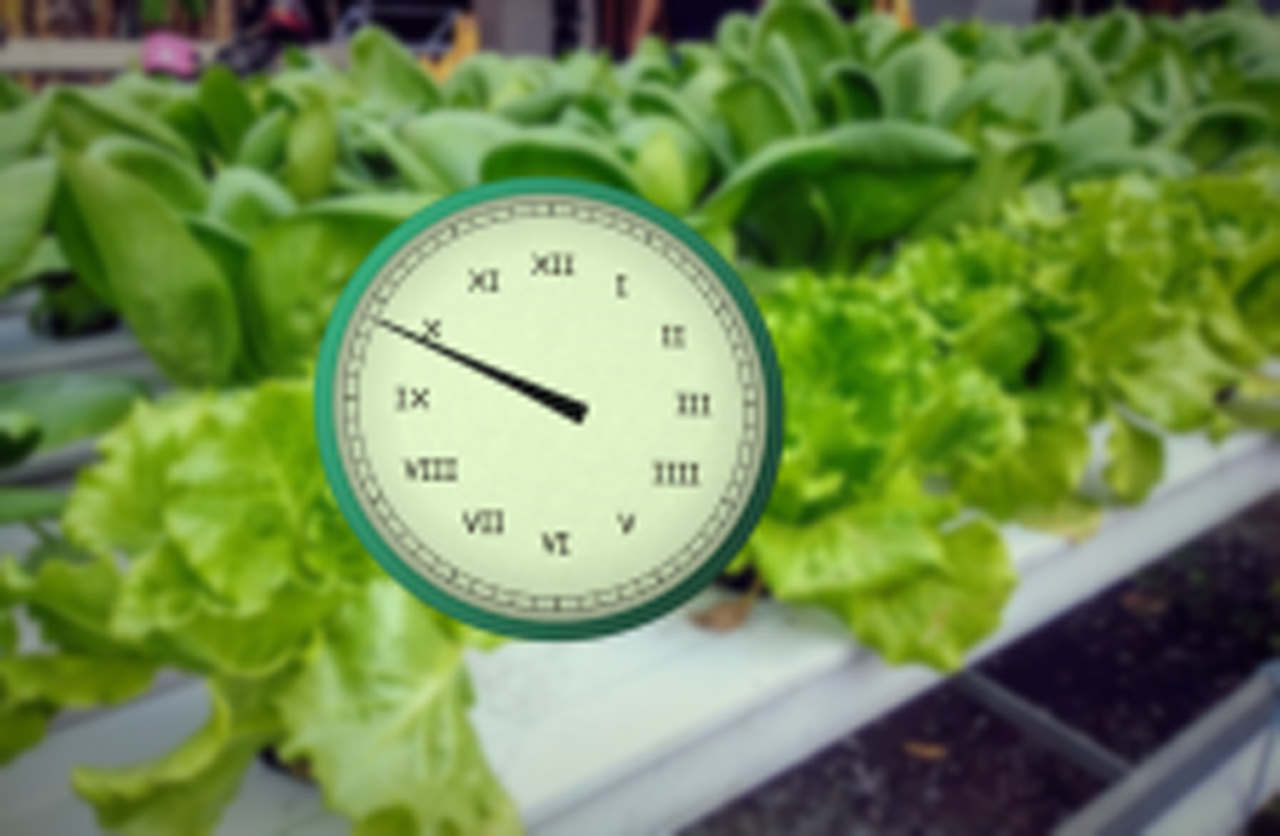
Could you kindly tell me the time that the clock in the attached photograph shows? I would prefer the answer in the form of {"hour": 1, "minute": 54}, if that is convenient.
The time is {"hour": 9, "minute": 49}
